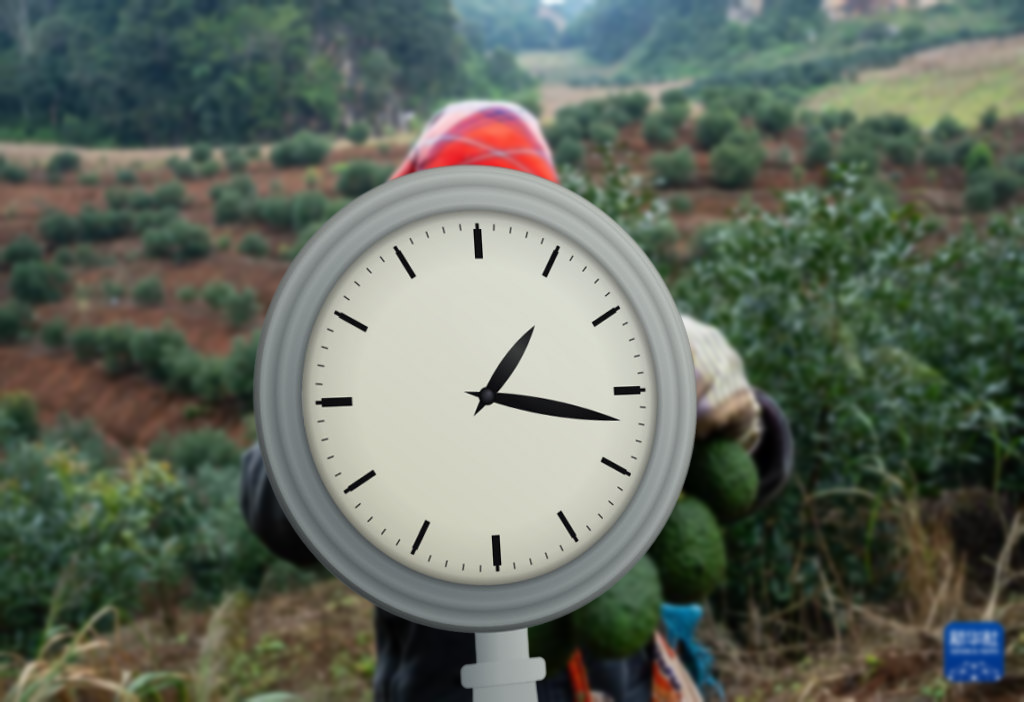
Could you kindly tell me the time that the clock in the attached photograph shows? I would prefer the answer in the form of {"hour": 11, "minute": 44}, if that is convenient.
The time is {"hour": 1, "minute": 17}
